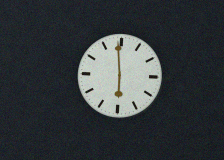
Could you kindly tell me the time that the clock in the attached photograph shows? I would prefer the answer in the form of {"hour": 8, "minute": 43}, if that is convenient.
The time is {"hour": 5, "minute": 59}
